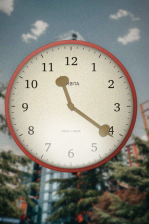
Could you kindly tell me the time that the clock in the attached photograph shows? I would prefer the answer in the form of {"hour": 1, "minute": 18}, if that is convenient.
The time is {"hour": 11, "minute": 21}
